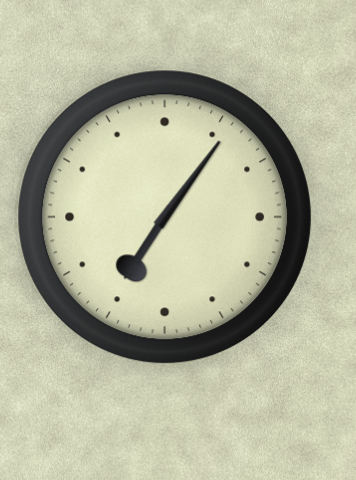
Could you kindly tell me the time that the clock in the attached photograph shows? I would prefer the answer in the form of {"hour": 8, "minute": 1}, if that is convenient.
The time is {"hour": 7, "minute": 6}
